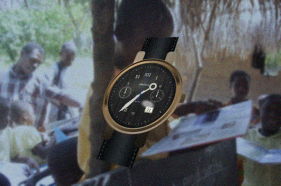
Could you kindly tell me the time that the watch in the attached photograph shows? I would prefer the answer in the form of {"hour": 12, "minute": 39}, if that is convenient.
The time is {"hour": 1, "minute": 36}
